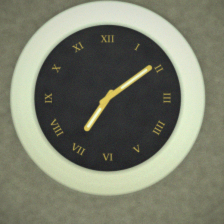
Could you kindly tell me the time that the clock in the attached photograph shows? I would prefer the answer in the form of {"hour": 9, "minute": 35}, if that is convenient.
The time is {"hour": 7, "minute": 9}
